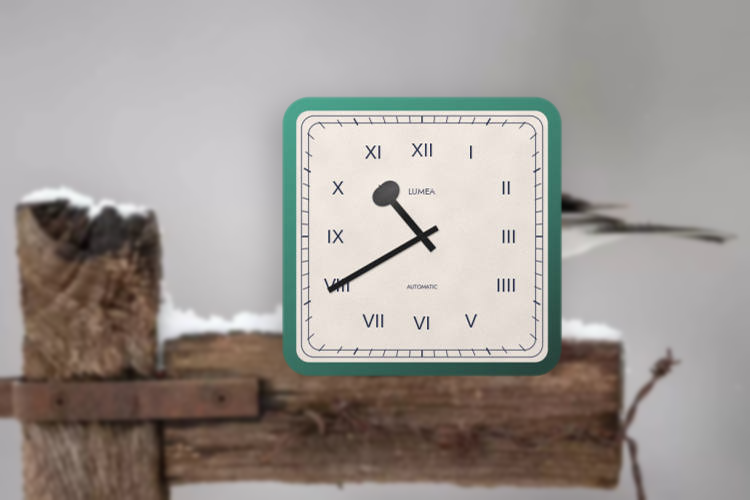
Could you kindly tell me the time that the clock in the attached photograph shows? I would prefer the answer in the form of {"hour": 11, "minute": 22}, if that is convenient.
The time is {"hour": 10, "minute": 40}
